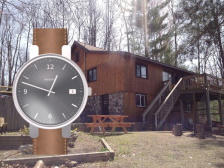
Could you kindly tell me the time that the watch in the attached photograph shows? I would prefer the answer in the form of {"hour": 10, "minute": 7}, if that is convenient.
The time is {"hour": 12, "minute": 48}
